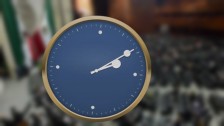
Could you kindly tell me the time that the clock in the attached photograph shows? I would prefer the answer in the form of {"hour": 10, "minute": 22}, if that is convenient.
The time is {"hour": 2, "minute": 9}
